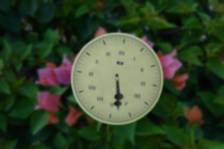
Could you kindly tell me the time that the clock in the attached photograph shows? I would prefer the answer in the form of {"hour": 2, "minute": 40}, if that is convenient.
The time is {"hour": 5, "minute": 28}
